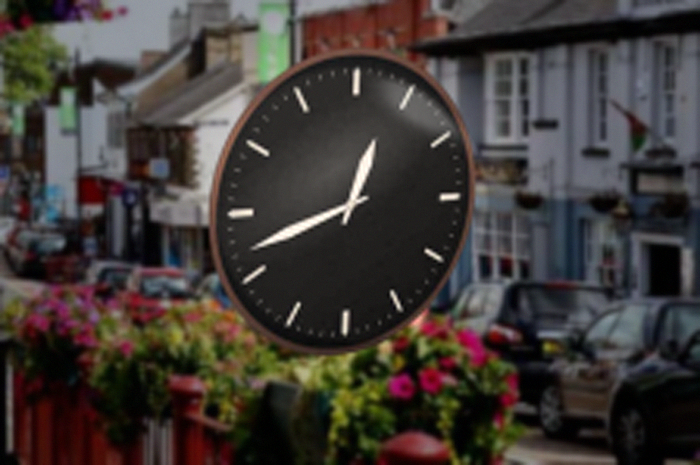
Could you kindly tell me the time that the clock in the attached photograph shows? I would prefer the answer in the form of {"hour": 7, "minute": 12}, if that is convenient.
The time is {"hour": 12, "minute": 42}
